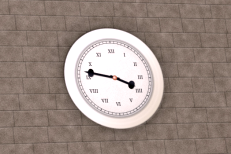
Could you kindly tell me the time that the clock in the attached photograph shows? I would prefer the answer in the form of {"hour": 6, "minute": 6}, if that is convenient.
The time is {"hour": 3, "minute": 47}
